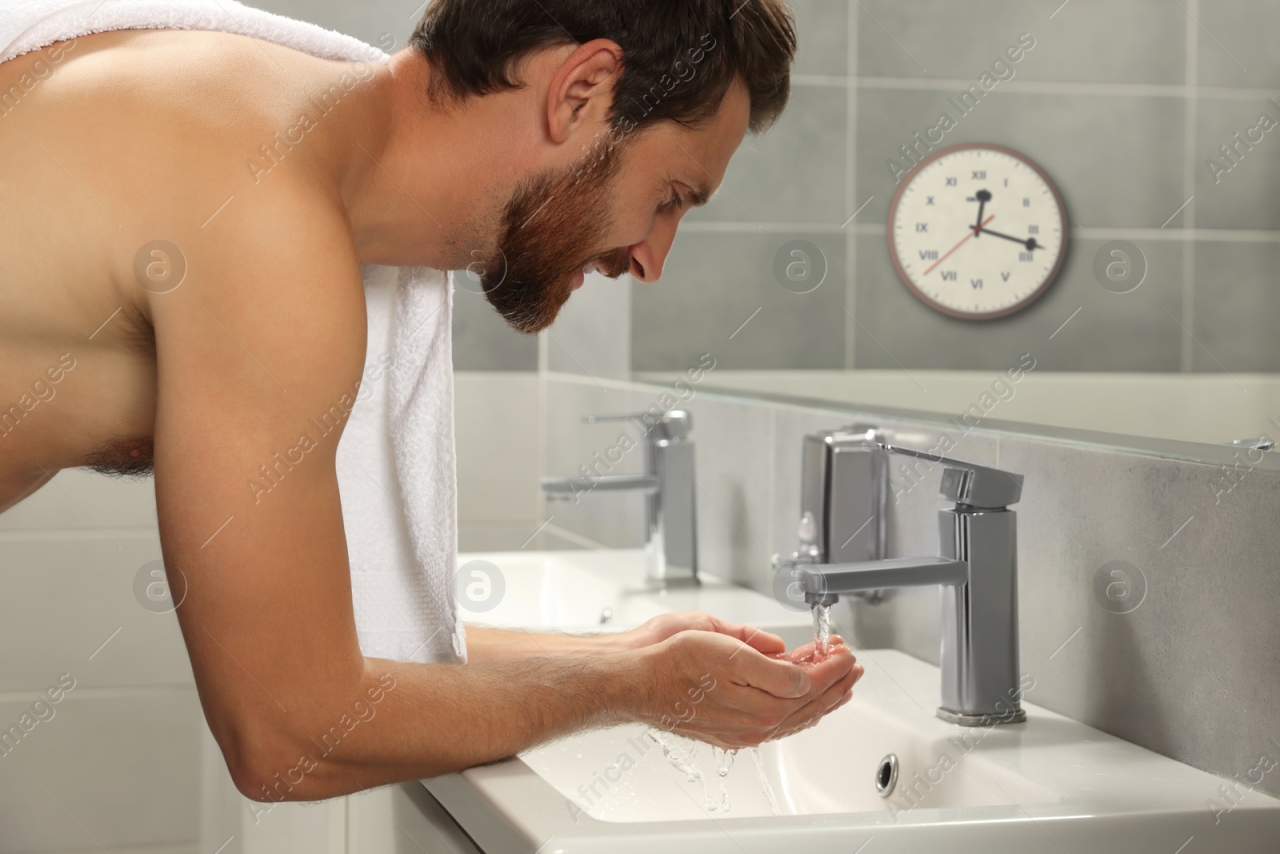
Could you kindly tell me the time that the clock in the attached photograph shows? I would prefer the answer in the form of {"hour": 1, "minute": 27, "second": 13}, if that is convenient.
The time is {"hour": 12, "minute": 17, "second": 38}
